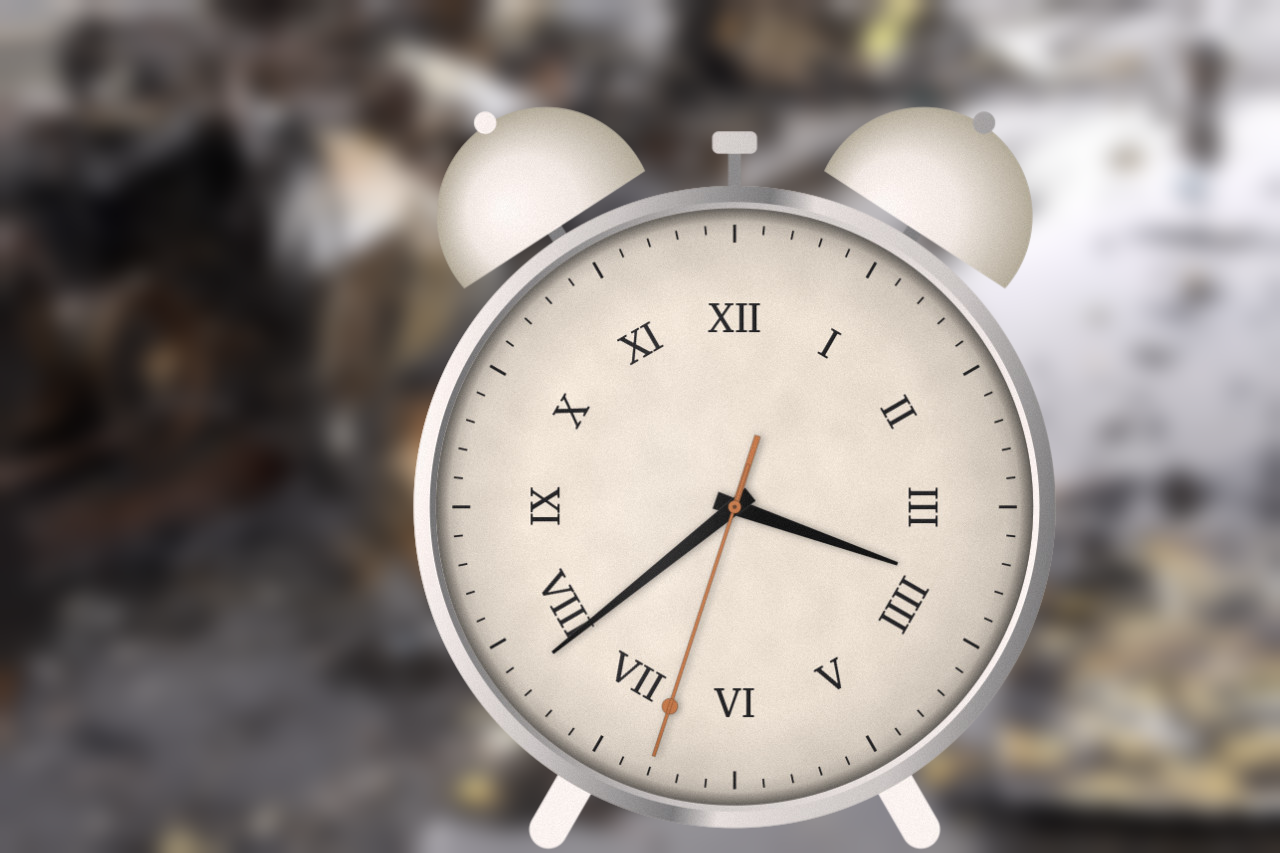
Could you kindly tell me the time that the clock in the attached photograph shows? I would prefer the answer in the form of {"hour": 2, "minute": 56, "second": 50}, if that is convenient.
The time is {"hour": 3, "minute": 38, "second": 33}
